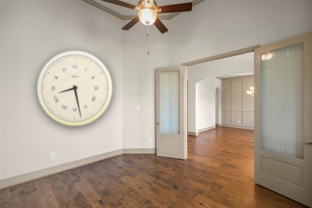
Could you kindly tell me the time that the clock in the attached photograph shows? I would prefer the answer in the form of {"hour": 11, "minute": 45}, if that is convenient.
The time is {"hour": 8, "minute": 28}
